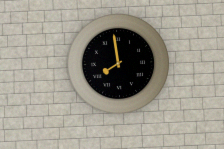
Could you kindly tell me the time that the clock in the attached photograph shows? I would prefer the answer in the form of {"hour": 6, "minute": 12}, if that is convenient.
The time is {"hour": 7, "minute": 59}
